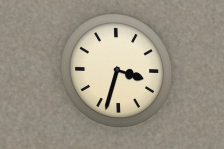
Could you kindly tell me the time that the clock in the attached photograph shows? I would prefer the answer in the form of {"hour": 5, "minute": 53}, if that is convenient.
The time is {"hour": 3, "minute": 33}
